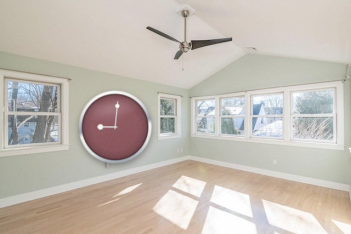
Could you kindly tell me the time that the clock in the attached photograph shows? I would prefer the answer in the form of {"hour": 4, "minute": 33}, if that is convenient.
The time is {"hour": 9, "minute": 1}
